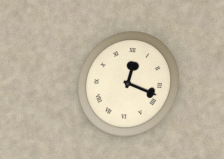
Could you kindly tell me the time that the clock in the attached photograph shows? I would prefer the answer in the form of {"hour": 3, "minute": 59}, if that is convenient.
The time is {"hour": 12, "minute": 18}
